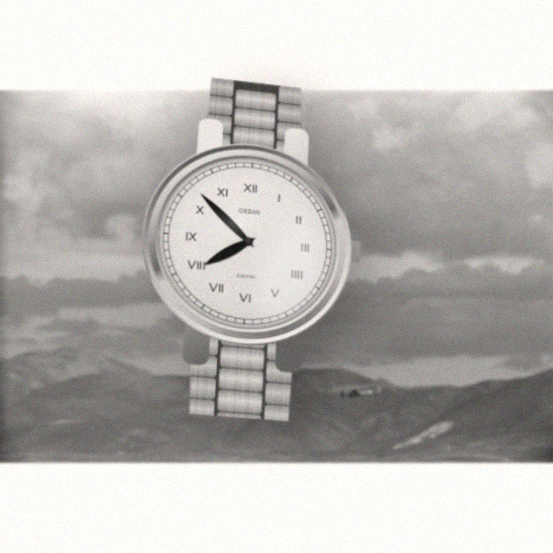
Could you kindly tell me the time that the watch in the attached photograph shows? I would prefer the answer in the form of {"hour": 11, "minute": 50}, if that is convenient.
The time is {"hour": 7, "minute": 52}
